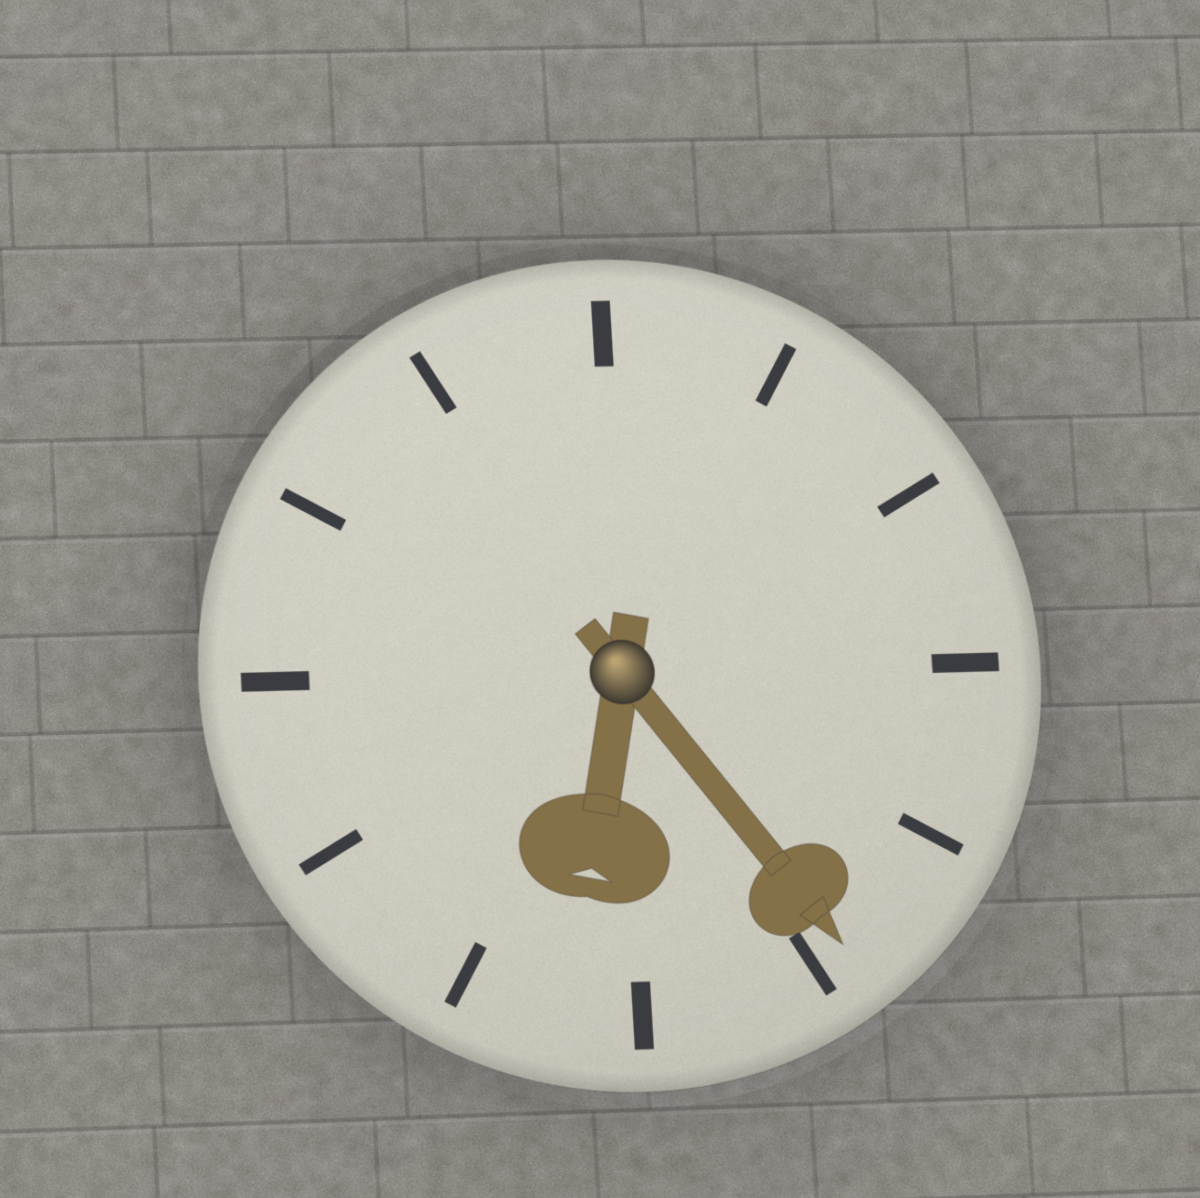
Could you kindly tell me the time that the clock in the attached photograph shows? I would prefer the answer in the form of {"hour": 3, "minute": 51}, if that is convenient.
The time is {"hour": 6, "minute": 24}
